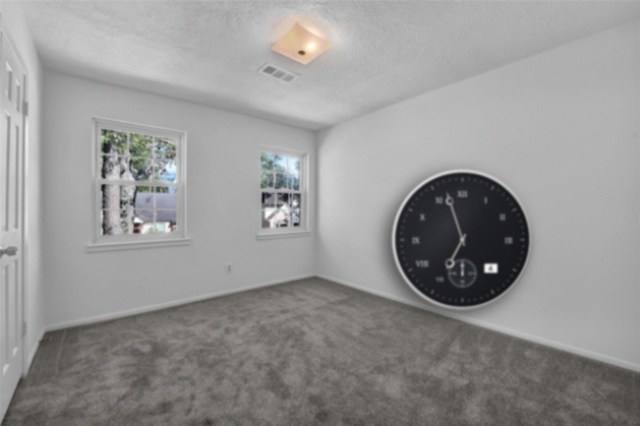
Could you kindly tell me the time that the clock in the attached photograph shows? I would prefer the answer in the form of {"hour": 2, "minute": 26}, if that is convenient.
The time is {"hour": 6, "minute": 57}
